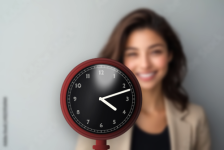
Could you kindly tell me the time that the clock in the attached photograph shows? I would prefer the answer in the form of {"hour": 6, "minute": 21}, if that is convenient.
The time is {"hour": 4, "minute": 12}
